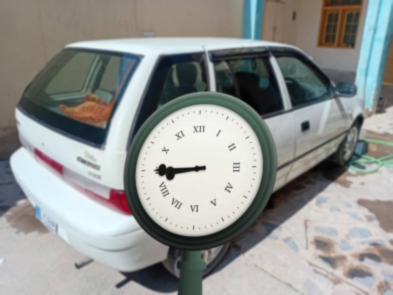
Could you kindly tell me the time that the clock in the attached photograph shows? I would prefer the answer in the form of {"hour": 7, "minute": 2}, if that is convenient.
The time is {"hour": 8, "minute": 45}
